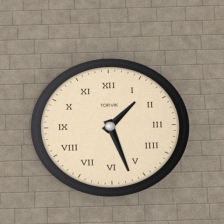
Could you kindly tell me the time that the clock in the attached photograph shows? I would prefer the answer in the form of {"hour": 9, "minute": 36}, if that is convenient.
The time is {"hour": 1, "minute": 27}
